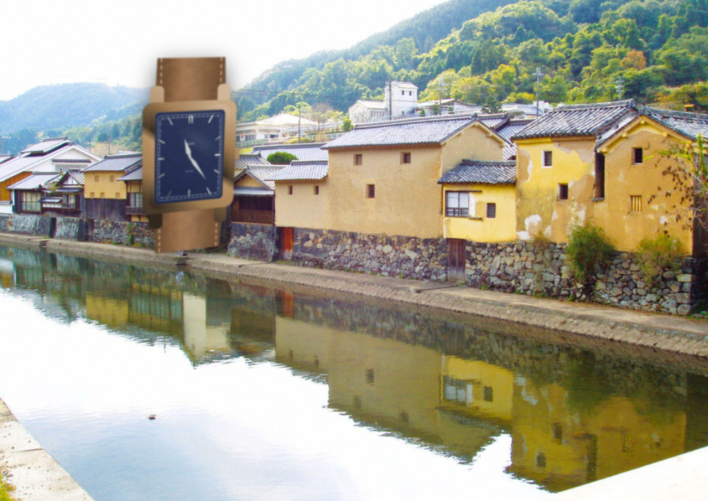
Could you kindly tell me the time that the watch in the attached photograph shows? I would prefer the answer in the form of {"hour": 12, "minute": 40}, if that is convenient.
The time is {"hour": 11, "minute": 24}
